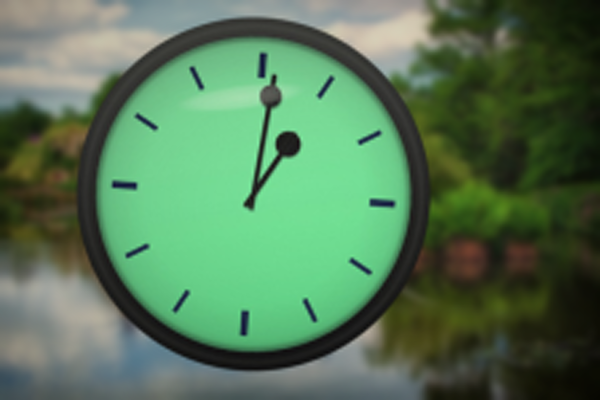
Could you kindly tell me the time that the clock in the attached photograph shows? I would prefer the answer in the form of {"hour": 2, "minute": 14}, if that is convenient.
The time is {"hour": 1, "minute": 1}
